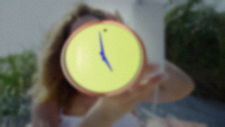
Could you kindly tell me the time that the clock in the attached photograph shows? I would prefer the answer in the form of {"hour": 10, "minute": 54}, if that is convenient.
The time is {"hour": 4, "minute": 58}
